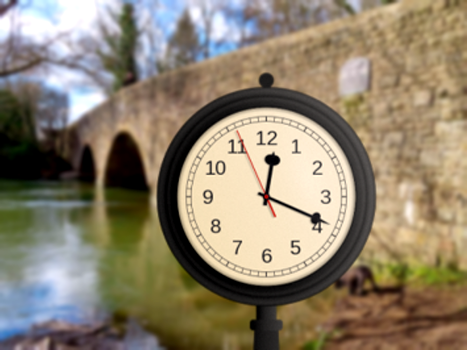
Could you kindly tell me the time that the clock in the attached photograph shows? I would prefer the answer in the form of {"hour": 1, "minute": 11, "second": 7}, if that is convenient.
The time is {"hour": 12, "minute": 18, "second": 56}
